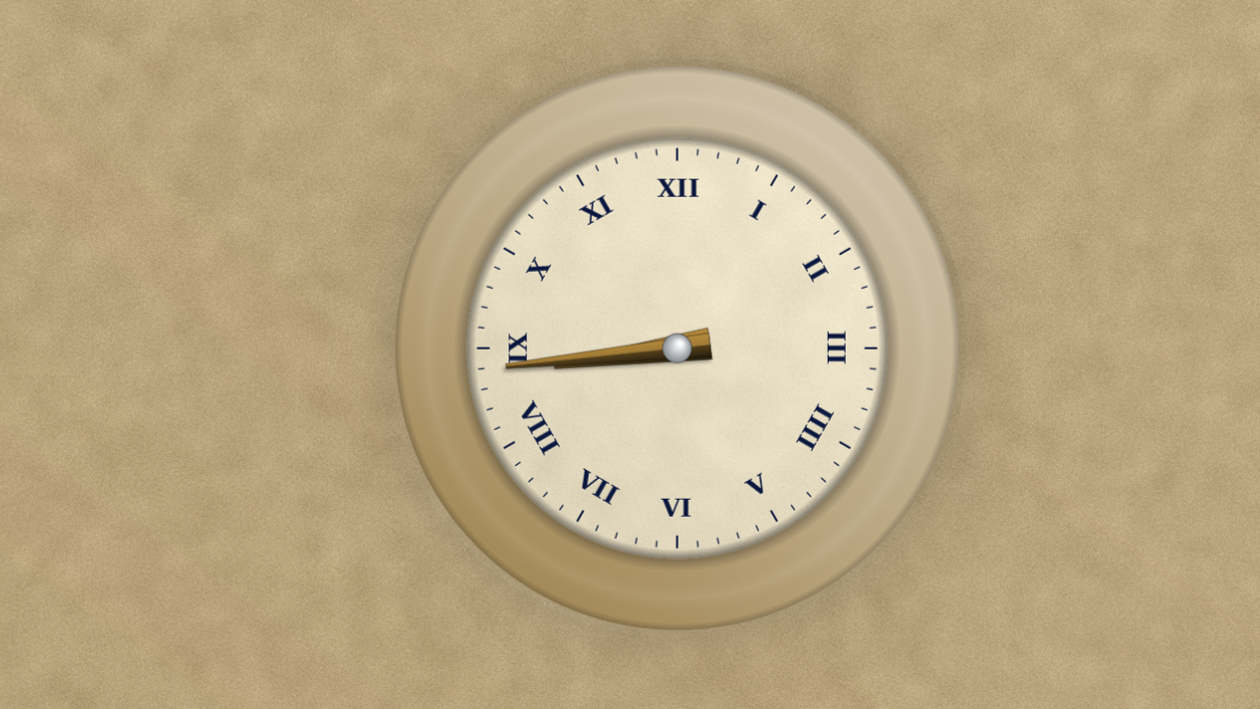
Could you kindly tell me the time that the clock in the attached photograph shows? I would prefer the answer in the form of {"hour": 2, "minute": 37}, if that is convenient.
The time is {"hour": 8, "minute": 44}
